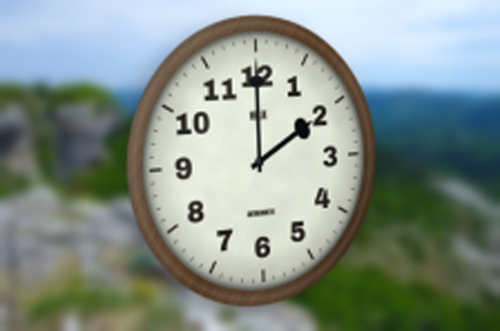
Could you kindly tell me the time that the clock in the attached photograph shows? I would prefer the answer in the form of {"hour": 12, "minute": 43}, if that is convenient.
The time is {"hour": 2, "minute": 0}
